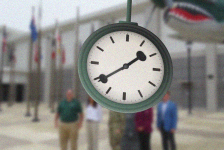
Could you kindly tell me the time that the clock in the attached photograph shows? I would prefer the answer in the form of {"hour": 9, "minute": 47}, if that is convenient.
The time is {"hour": 1, "minute": 39}
